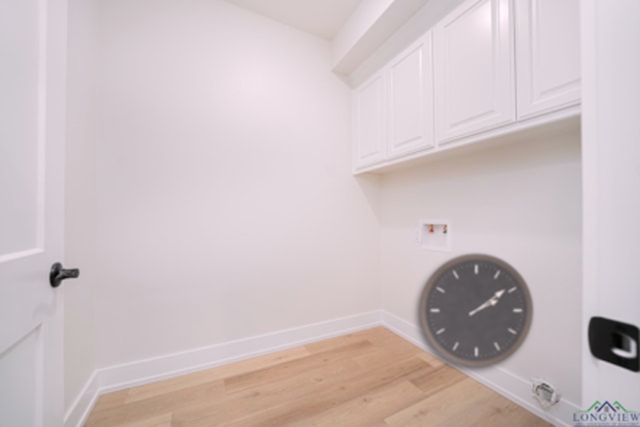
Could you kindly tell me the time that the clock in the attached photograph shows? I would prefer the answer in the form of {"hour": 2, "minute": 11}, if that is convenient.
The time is {"hour": 2, "minute": 9}
